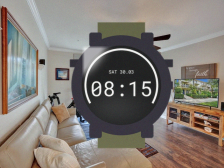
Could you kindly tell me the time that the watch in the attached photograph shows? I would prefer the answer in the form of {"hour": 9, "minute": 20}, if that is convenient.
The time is {"hour": 8, "minute": 15}
